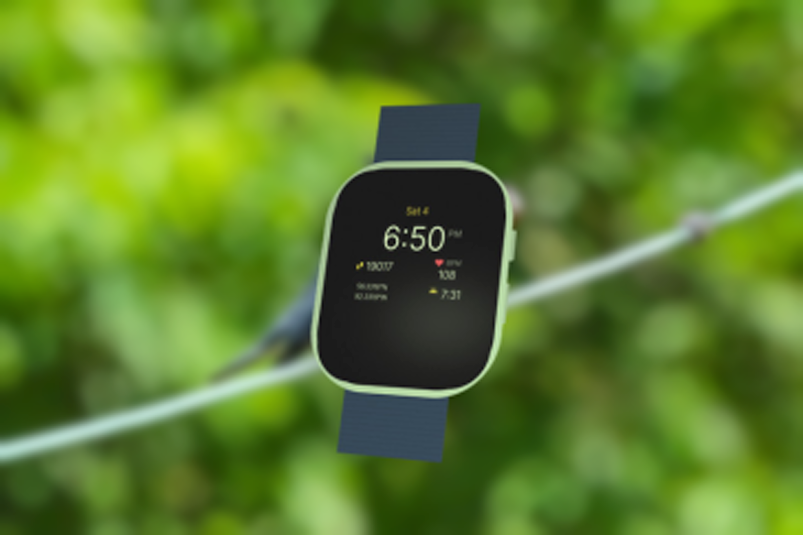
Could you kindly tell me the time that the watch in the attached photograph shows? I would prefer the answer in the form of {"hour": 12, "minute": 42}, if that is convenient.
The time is {"hour": 6, "minute": 50}
